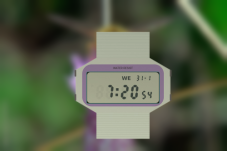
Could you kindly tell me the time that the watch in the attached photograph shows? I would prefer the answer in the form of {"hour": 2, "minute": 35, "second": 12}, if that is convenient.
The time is {"hour": 7, "minute": 20, "second": 54}
